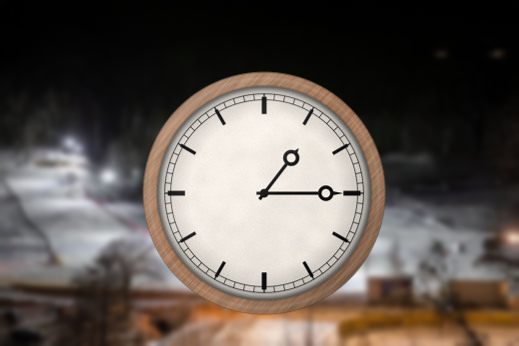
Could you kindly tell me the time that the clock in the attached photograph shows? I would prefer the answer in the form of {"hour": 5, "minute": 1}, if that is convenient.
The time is {"hour": 1, "minute": 15}
